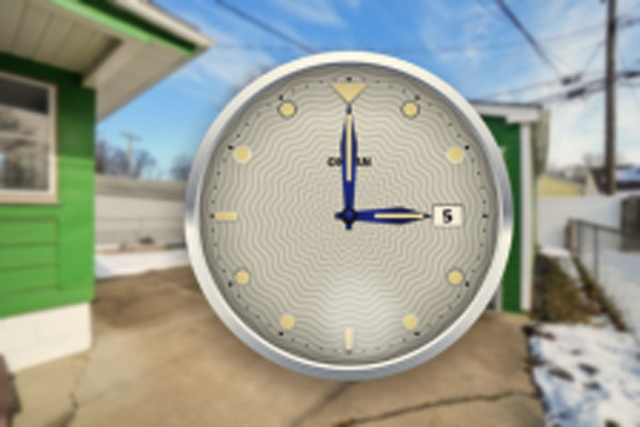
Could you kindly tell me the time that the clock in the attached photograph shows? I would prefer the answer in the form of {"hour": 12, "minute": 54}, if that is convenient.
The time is {"hour": 3, "minute": 0}
